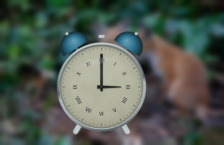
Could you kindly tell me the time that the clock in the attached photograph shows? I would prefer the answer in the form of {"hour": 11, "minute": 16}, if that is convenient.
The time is {"hour": 3, "minute": 0}
